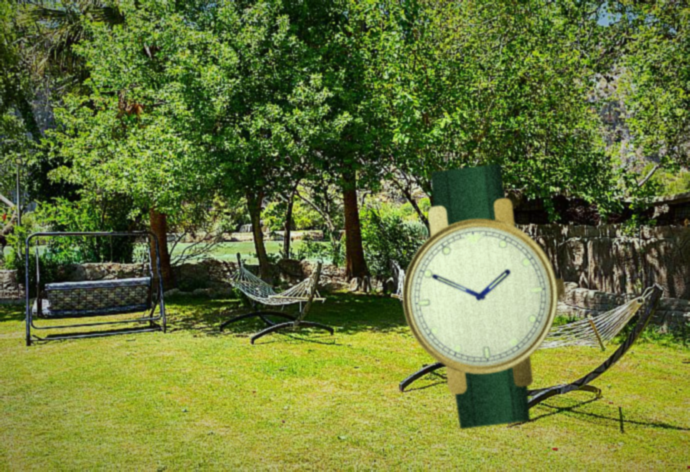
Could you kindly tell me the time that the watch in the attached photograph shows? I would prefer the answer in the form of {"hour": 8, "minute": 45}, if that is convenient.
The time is {"hour": 1, "minute": 50}
